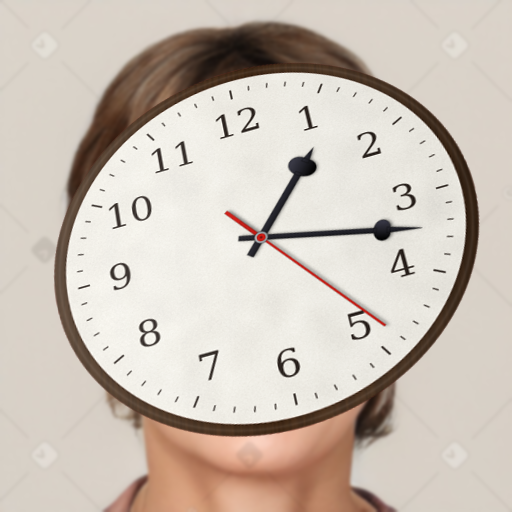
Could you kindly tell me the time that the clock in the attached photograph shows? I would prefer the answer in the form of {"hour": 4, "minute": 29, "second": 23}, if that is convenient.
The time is {"hour": 1, "minute": 17, "second": 24}
